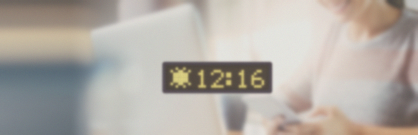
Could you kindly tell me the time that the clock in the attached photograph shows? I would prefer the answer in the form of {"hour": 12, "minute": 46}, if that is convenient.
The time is {"hour": 12, "minute": 16}
